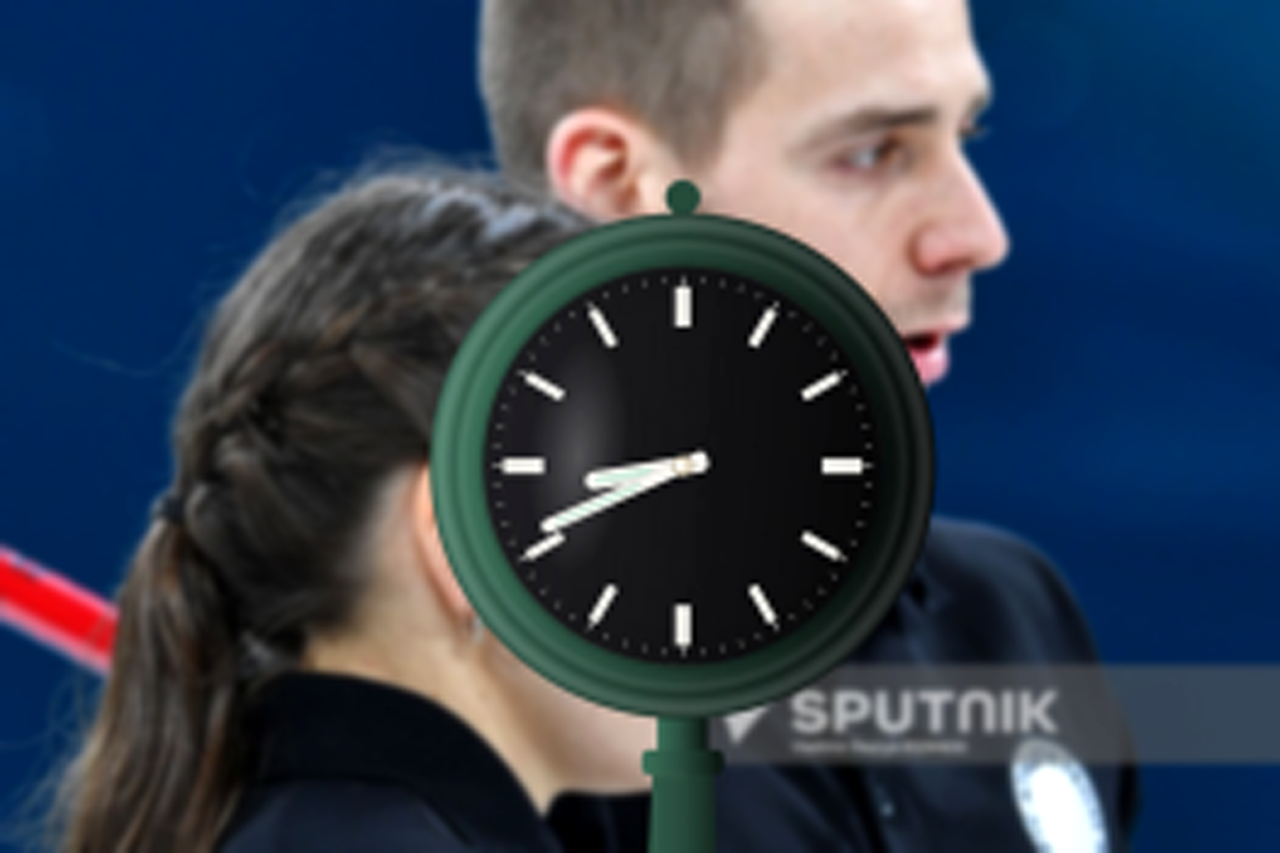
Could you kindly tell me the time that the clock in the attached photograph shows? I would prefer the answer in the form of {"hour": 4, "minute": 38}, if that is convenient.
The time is {"hour": 8, "minute": 41}
